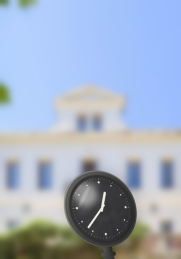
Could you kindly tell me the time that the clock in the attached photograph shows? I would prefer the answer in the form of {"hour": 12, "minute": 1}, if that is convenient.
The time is {"hour": 12, "minute": 37}
